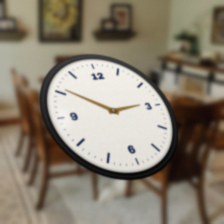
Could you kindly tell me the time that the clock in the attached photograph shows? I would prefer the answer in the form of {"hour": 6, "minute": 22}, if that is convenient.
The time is {"hour": 2, "minute": 51}
